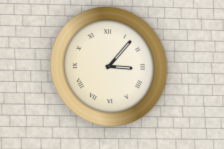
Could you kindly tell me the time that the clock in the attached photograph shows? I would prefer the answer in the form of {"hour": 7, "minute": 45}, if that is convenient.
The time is {"hour": 3, "minute": 7}
